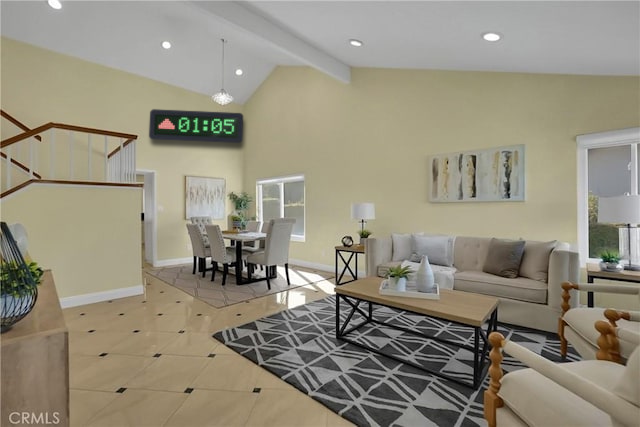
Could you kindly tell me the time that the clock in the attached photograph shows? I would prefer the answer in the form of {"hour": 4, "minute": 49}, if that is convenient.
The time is {"hour": 1, "minute": 5}
